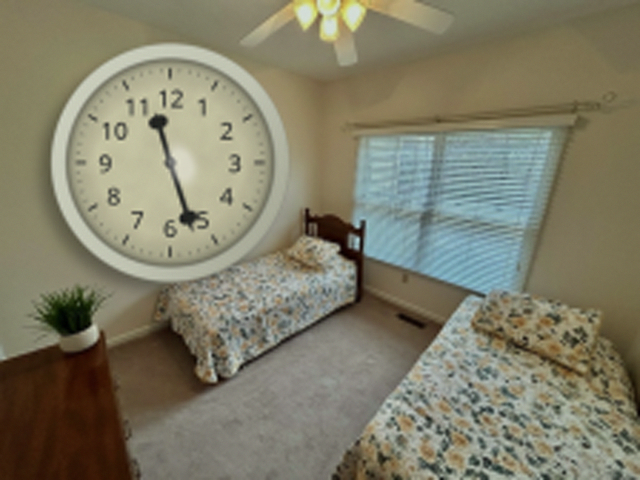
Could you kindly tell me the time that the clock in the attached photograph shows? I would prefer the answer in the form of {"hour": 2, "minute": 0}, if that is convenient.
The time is {"hour": 11, "minute": 27}
